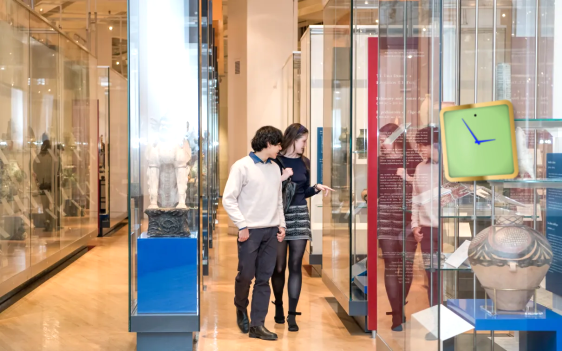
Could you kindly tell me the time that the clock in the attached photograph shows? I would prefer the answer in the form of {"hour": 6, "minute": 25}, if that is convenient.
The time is {"hour": 2, "minute": 55}
